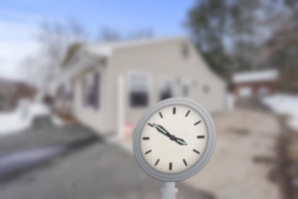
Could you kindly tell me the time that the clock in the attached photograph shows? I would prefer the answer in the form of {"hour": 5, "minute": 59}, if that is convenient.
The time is {"hour": 3, "minute": 51}
